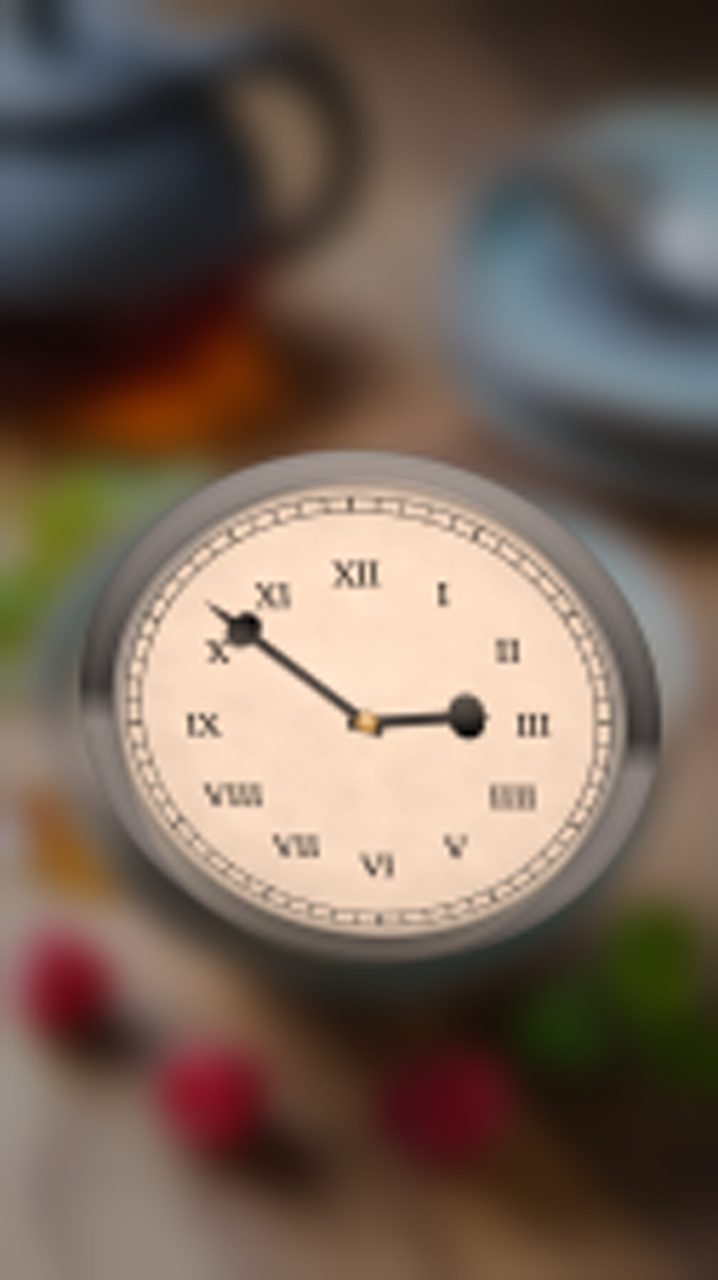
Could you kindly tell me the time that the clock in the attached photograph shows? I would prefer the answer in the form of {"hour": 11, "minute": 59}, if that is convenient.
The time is {"hour": 2, "minute": 52}
